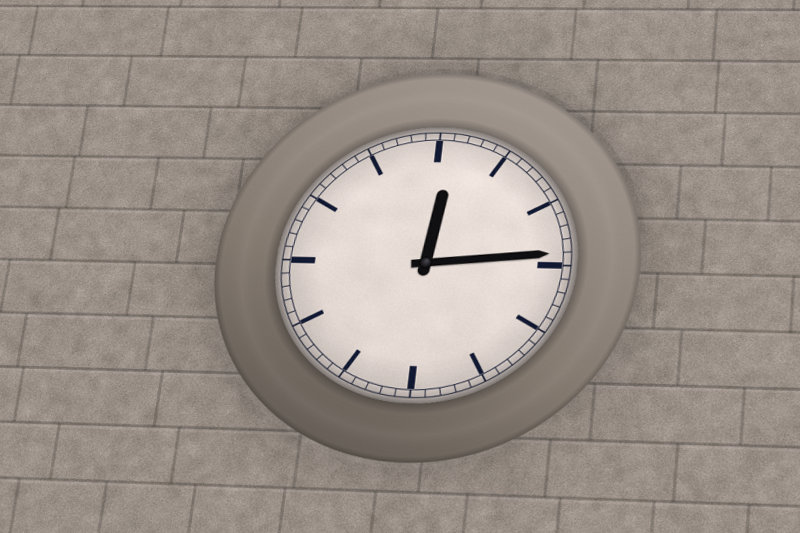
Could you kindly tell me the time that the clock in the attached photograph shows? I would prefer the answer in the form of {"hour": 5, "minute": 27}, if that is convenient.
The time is {"hour": 12, "minute": 14}
